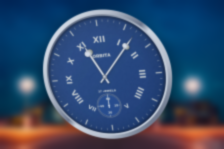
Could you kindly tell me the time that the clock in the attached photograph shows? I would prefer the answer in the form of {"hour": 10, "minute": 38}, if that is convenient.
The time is {"hour": 11, "minute": 7}
